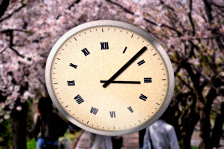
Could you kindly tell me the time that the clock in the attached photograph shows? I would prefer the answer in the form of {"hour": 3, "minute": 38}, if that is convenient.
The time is {"hour": 3, "minute": 8}
